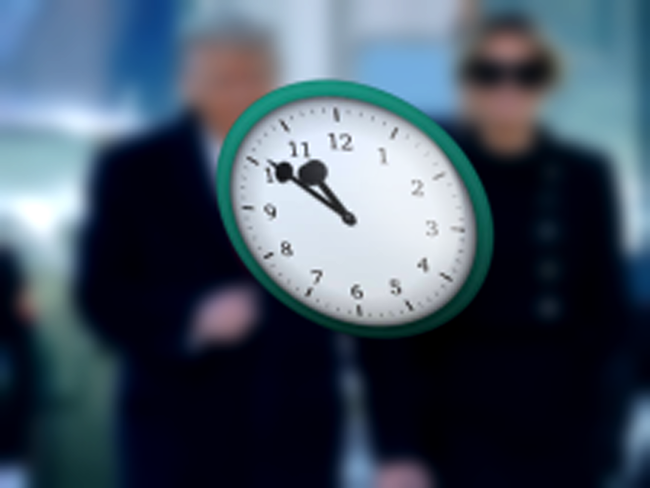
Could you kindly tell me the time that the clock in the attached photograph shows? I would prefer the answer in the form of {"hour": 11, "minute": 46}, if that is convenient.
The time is {"hour": 10, "minute": 51}
